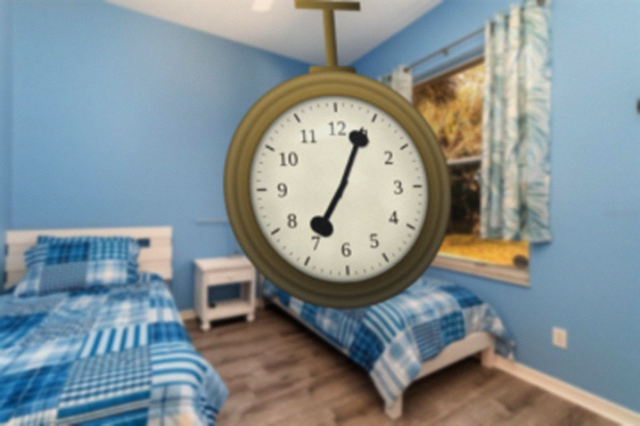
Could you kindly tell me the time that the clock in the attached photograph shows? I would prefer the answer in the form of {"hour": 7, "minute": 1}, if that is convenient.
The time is {"hour": 7, "minute": 4}
